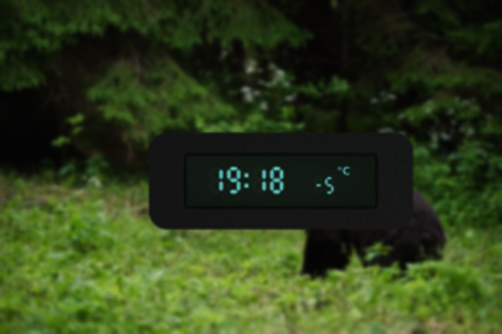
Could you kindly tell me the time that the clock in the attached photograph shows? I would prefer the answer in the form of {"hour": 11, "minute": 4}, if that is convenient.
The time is {"hour": 19, "minute": 18}
